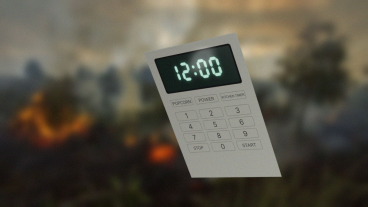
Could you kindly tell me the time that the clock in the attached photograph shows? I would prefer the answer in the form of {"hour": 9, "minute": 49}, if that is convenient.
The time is {"hour": 12, "minute": 0}
